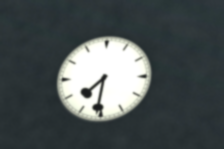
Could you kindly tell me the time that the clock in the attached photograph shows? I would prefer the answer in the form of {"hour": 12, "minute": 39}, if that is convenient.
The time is {"hour": 7, "minute": 31}
